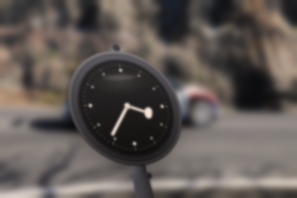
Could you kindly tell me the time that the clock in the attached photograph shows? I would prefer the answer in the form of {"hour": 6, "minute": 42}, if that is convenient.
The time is {"hour": 3, "minute": 36}
